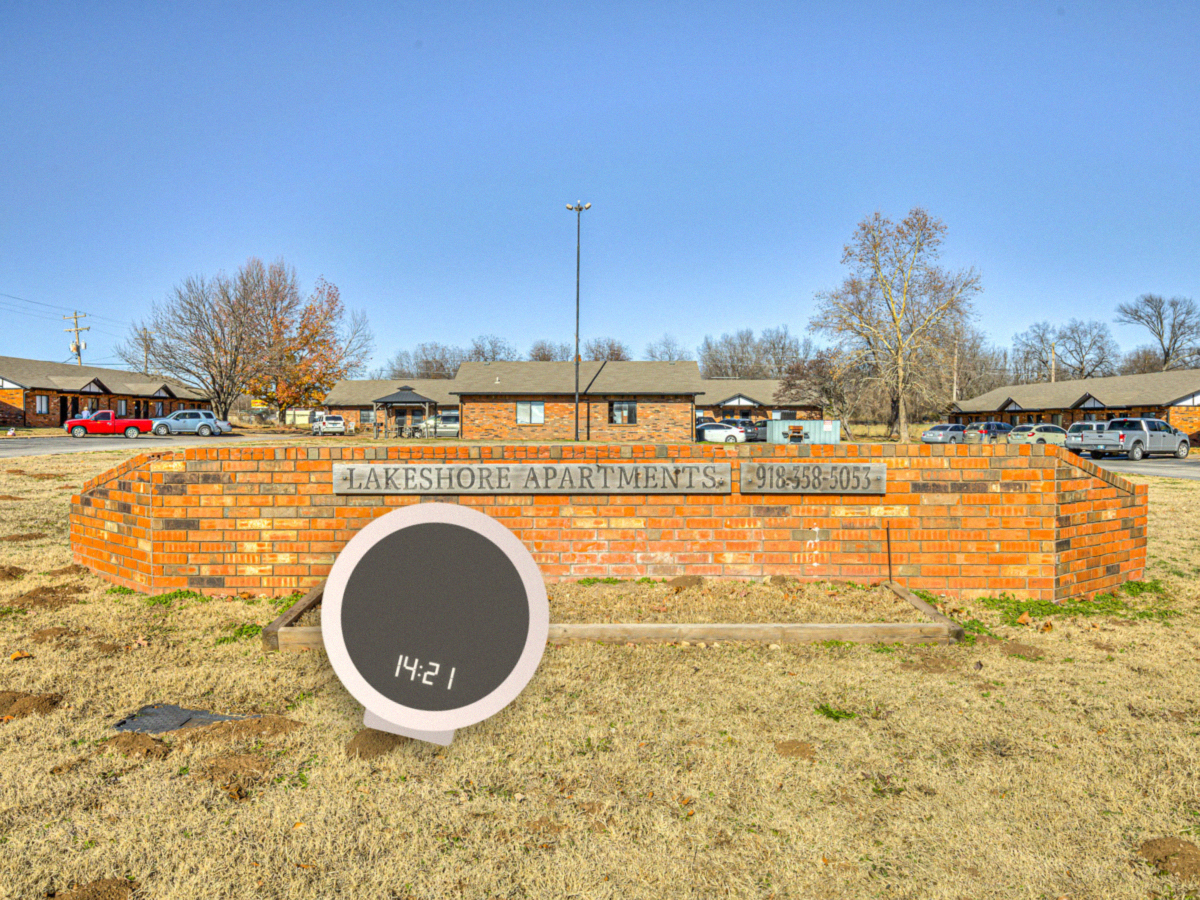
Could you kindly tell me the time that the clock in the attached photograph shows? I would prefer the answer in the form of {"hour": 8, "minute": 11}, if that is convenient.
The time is {"hour": 14, "minute": 21}
